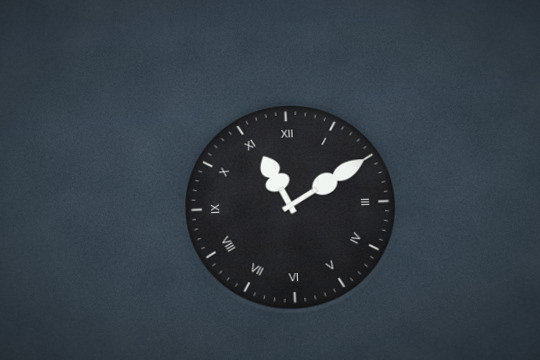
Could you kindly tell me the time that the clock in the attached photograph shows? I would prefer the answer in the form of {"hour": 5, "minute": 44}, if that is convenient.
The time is {"hour": 11, "minute": 10}
